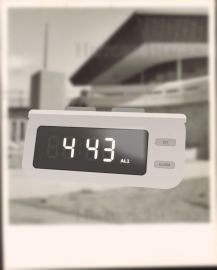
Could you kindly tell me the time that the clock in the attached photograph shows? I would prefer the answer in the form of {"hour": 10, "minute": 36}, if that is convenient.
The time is {"hour": 4, "minute": 43}
